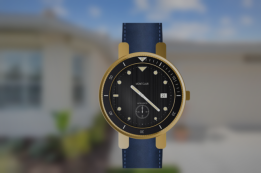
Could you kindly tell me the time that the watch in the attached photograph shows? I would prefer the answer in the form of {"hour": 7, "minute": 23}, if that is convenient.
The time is {"hour": 10, "minute": 22}
